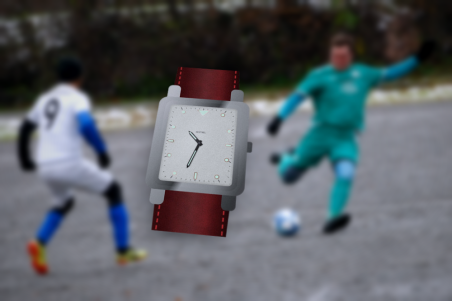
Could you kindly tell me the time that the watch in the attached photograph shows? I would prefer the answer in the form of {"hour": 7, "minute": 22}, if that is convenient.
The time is {"hour": 10, "minute": 33}
